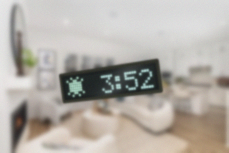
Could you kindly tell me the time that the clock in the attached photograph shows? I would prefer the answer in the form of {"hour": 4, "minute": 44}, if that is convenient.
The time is {"hour": 3, "minute": 52}
